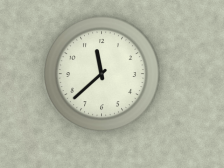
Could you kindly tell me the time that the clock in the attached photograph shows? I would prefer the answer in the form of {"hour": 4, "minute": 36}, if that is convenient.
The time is {"hour": 11, "minute": 38}
